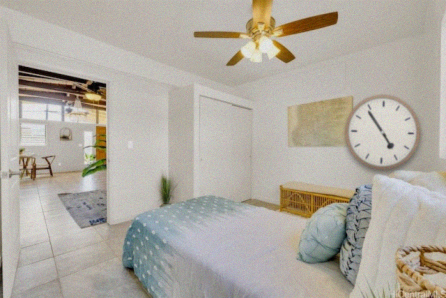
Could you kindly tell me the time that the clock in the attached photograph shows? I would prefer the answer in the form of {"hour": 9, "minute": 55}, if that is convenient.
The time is {"hour": 4, "minute": 54}
